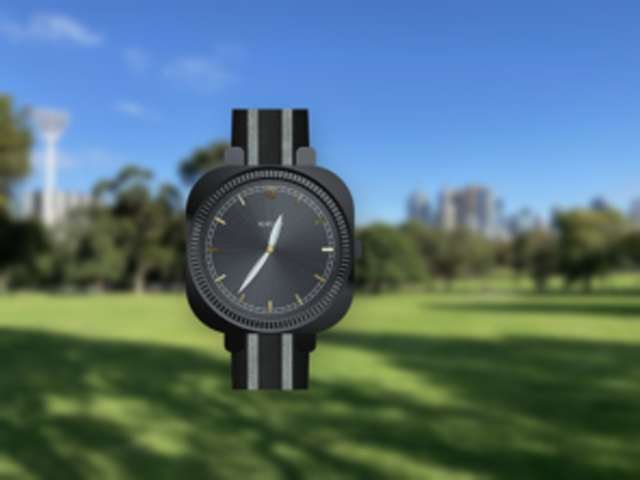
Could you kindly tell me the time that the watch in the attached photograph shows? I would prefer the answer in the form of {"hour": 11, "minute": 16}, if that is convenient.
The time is {"hour": 12, "minute": 36}
